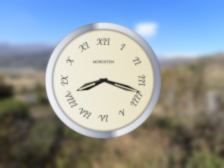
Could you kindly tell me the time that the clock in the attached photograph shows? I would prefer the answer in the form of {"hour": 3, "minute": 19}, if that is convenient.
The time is {"hour": 8, "minute": 18}
